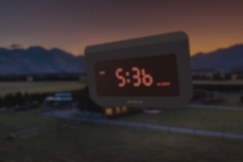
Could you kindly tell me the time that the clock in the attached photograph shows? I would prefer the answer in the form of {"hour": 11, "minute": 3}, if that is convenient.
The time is {"hour": 5, "minute": 36}
